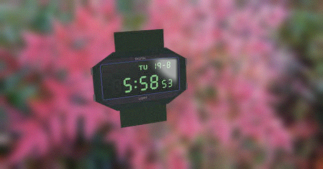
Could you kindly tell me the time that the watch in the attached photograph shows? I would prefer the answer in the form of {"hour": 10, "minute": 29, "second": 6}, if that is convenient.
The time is {"hour": 5, "minute": 58, "second": 53}
